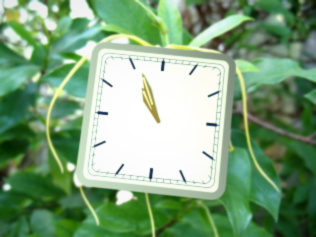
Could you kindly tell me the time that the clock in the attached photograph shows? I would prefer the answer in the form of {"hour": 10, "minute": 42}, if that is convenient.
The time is {"hour": 10, "minute": 56}
